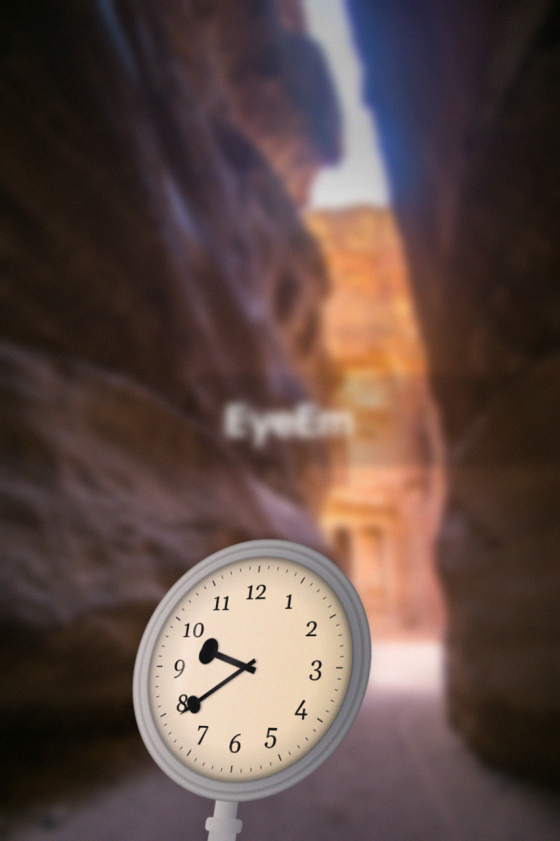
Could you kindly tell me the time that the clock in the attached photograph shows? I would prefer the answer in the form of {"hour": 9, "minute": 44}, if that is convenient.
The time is {"hour": 9, "minute": 39}
